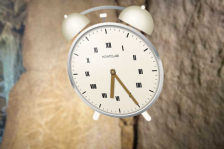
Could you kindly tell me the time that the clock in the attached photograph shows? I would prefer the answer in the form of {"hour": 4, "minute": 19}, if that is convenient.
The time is {"hour": 6, "minute": 25}
